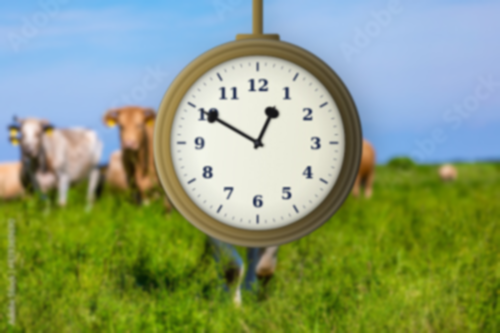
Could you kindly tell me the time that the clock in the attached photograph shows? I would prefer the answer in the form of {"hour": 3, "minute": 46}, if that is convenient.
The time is {"hour": 12, "minute": 50}
